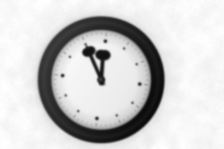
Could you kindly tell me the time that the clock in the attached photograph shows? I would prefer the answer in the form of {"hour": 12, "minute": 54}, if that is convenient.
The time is {"hour": 11, "minute": 55}
